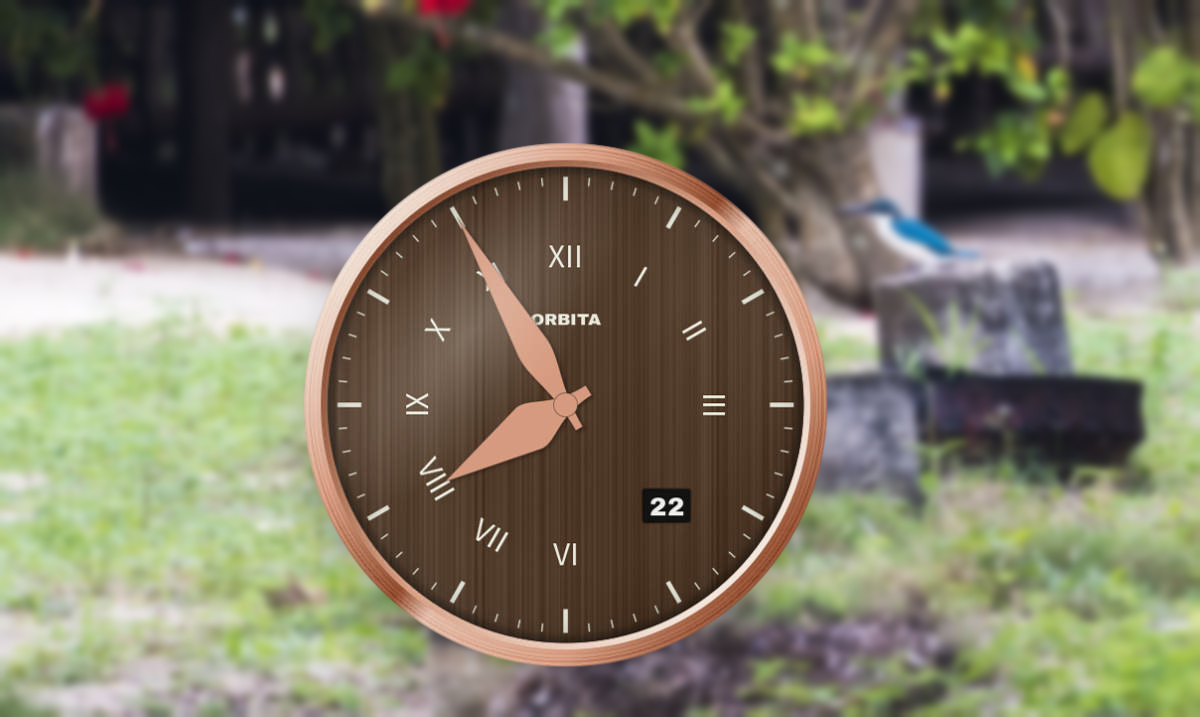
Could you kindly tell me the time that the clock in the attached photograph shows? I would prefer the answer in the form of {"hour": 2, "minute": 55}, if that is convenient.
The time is {"hour": 7, "minute": 55}
